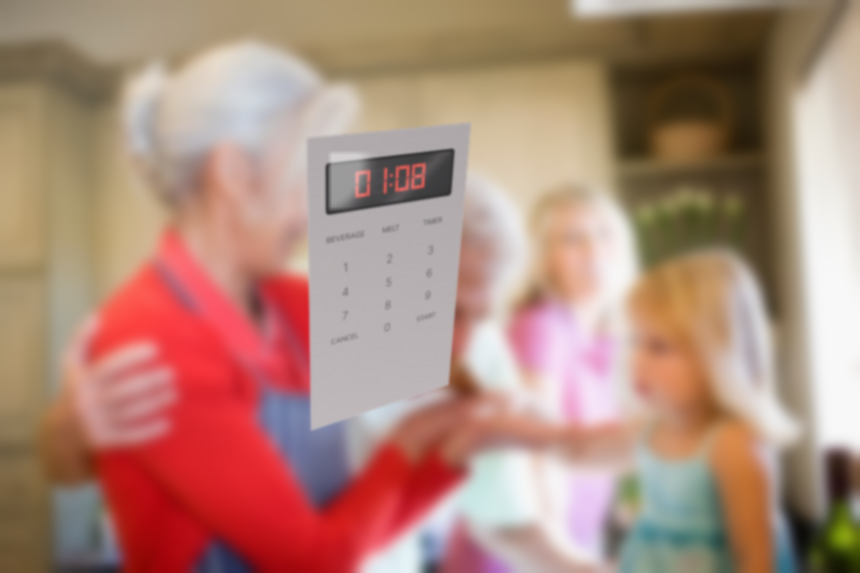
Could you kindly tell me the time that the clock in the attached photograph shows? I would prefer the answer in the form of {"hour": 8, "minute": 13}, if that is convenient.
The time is {"hour": 1, "minute": 8}
